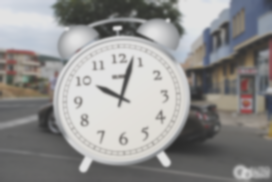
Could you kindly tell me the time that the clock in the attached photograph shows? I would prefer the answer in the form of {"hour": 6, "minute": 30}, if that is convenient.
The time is {"hour": 10, "minute": 3}
